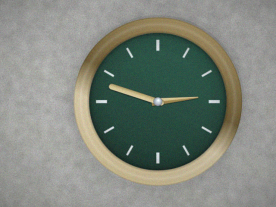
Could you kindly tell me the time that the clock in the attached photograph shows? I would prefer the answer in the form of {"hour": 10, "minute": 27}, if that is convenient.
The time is {"hour": 2, "minute": 48}
